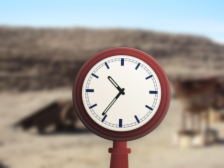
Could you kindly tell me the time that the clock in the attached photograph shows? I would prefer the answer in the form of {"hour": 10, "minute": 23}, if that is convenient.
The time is {"hour": 10, "minute": 36}
